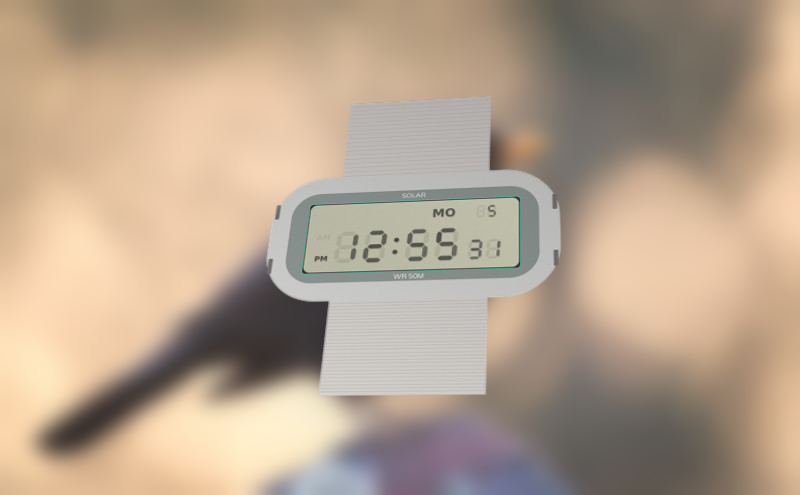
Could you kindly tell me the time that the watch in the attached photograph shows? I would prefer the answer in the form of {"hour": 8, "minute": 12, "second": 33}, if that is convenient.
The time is {"hour": 12, "minute": 55, "second": 31}
